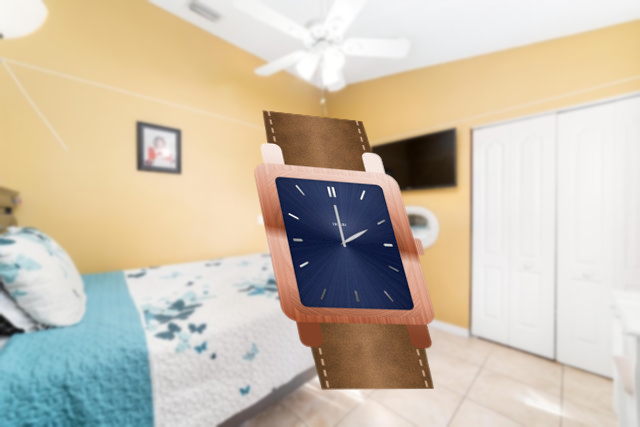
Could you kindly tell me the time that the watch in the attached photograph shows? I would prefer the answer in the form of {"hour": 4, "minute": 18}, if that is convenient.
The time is {"hour": 2, "minute": 0}
